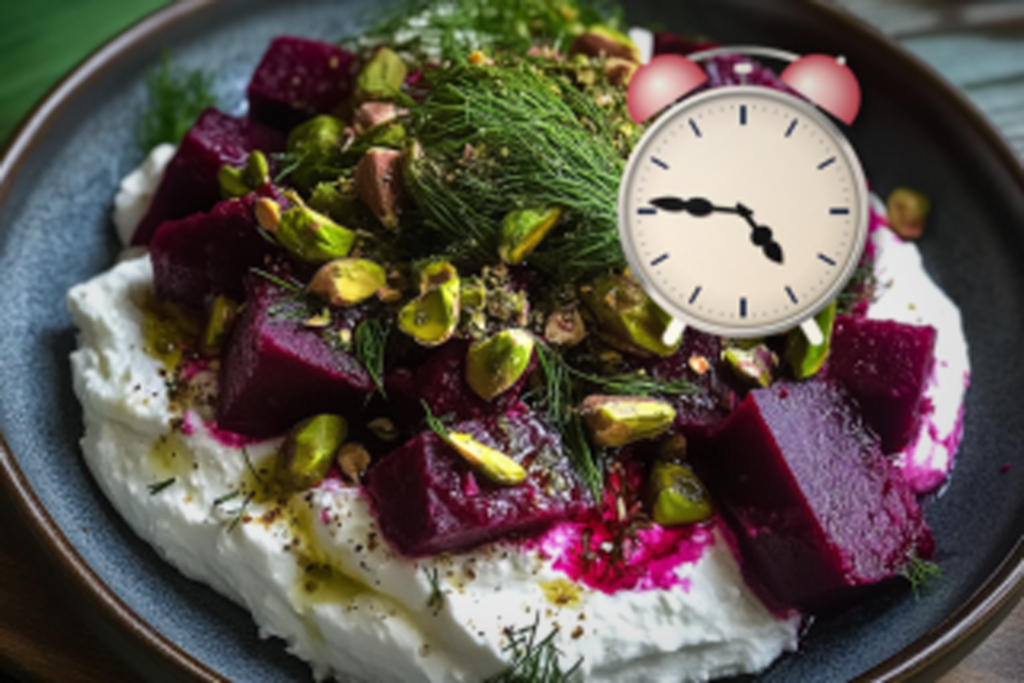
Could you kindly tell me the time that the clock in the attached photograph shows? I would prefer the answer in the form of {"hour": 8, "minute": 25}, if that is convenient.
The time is {"hour": 4, "minute": 46}
